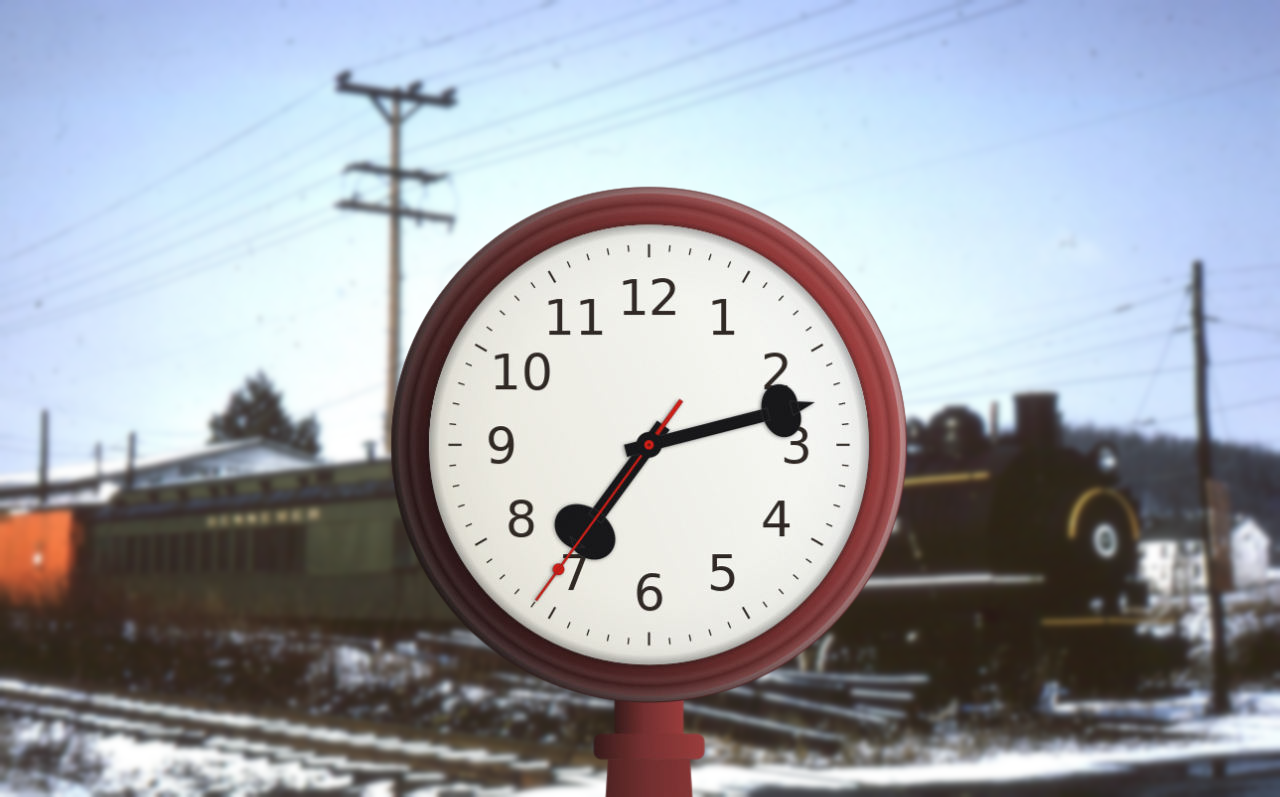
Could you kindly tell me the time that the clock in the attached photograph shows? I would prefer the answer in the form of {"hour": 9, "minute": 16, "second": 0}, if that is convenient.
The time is {"hour": 7, "minute": 12, "second": 36}
